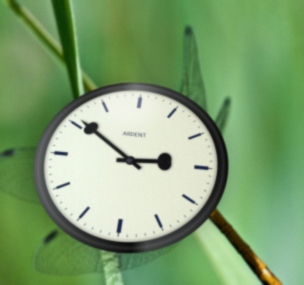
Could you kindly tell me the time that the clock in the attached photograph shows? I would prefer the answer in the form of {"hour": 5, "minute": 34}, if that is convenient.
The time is {"hour": 2, "minute": 51}
